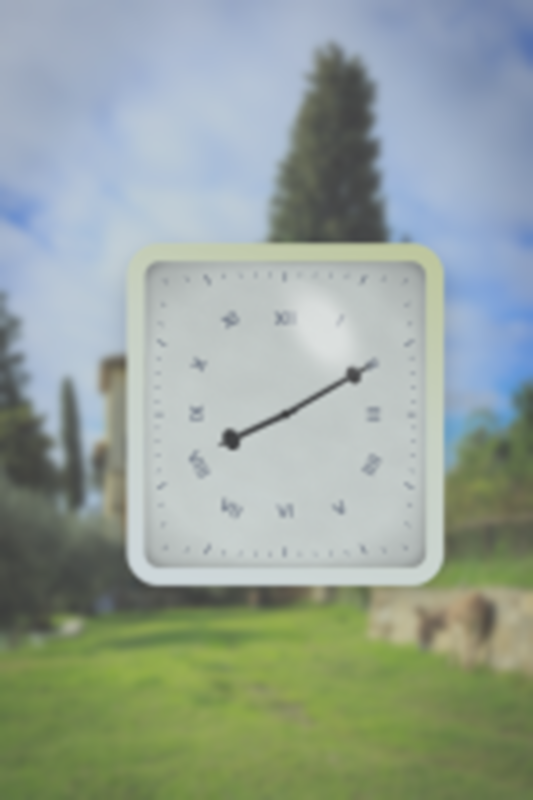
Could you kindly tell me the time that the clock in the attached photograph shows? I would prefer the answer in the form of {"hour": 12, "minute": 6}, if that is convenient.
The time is {"hour": 8, "minute": 10}
